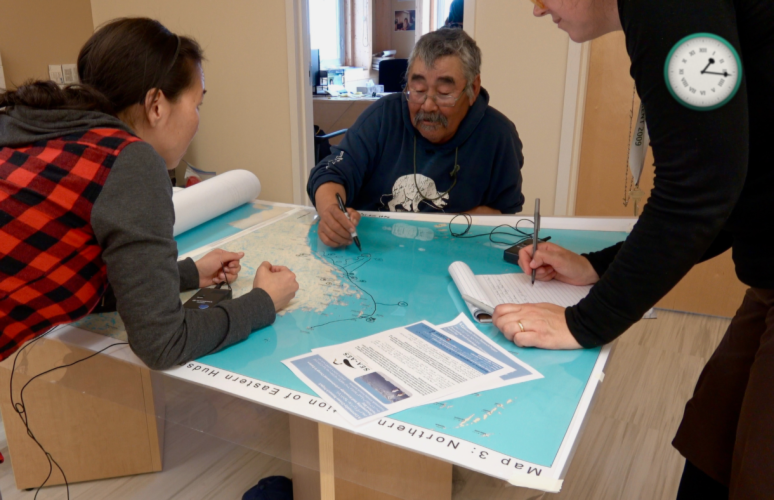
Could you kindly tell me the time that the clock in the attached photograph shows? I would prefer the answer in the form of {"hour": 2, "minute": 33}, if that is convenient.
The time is {"hour": 1, "minute": 16}
